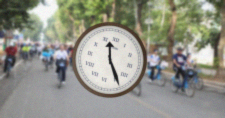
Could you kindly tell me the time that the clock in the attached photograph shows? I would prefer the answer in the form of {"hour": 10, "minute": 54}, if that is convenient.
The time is {"hour": 11, "minute": 24}
